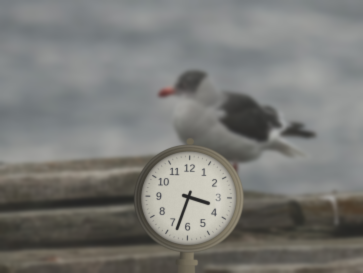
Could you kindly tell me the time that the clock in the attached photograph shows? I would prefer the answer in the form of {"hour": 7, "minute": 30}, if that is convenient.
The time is {"hour": 3, "minute": 33}
